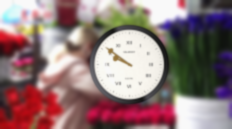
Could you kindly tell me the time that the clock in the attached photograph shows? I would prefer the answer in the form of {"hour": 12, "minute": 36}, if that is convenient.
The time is {"hour": 9, "minute": 51}
